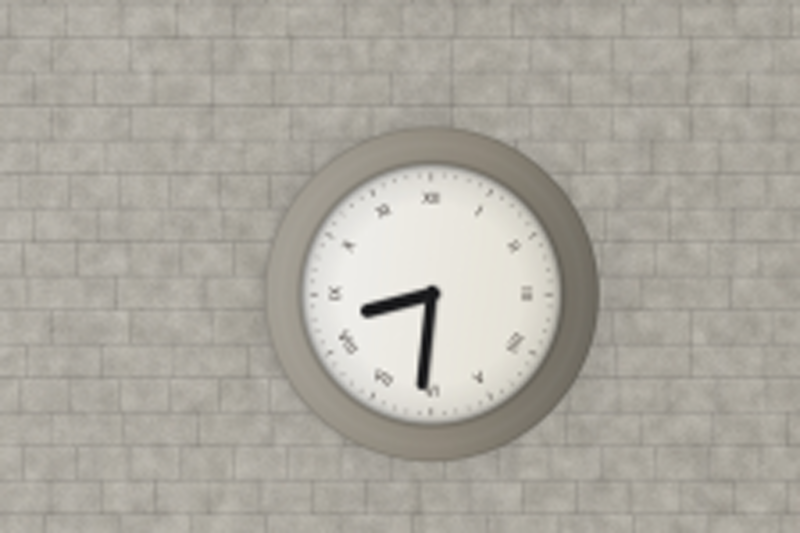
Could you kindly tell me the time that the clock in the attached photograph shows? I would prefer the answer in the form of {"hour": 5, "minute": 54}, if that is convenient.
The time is {"hour": 8, "minute": 31}
